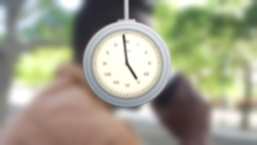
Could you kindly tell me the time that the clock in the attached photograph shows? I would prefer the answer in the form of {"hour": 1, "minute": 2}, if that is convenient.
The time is {"hour": 4, "minute": 59}
